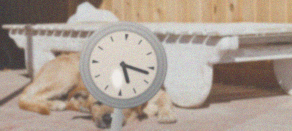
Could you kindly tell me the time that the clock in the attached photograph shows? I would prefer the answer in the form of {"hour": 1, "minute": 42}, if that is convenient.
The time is {"hour": 5, "minute": 17}
